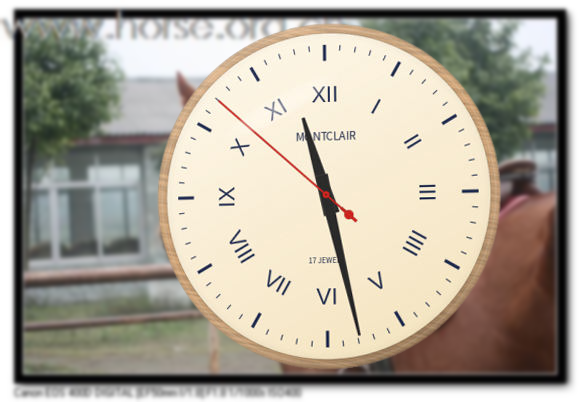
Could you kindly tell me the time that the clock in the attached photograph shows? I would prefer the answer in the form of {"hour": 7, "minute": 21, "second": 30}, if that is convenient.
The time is {"hour": 11, "minute": 27, "second": 52}
